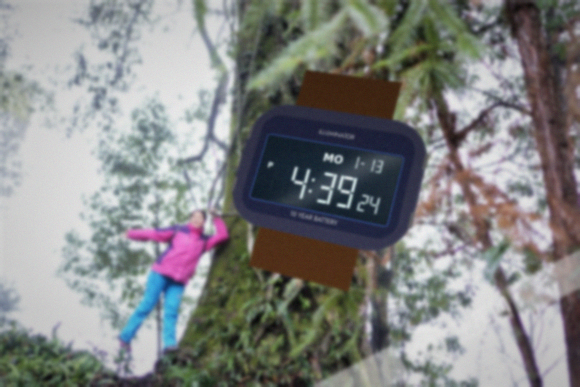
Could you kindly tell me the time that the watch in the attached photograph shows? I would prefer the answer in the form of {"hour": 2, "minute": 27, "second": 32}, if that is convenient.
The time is {"hour": 4, "minute": 39, "second": 24}
